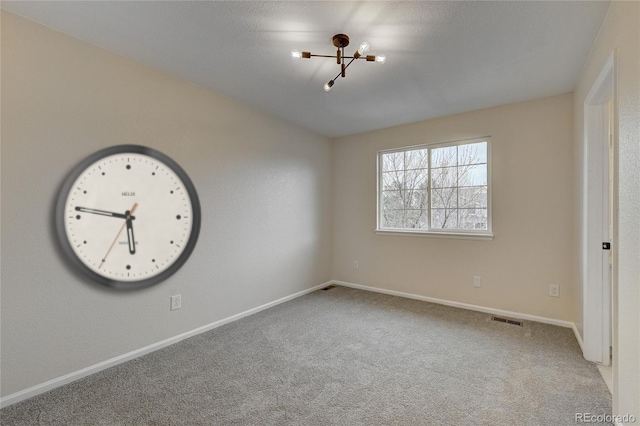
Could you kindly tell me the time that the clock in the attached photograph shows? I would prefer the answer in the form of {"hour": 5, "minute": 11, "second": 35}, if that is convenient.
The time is {"hour": 5, "minute": 46, "second": 35}
